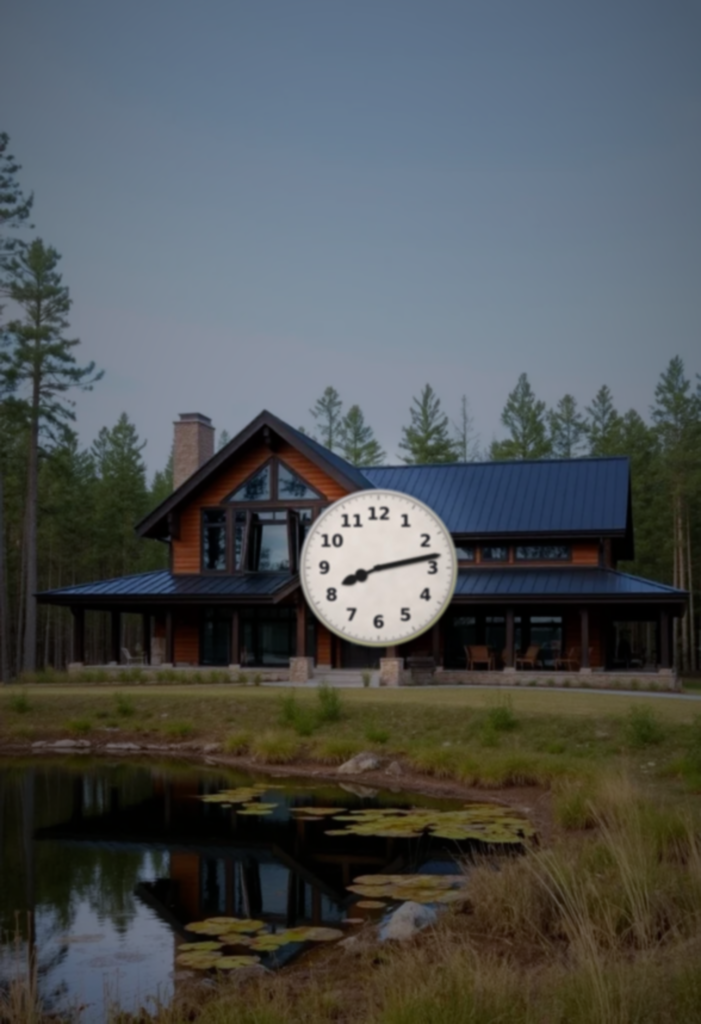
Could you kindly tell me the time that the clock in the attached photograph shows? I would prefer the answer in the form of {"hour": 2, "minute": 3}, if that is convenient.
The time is {"hour": 8, "minute": 13}
